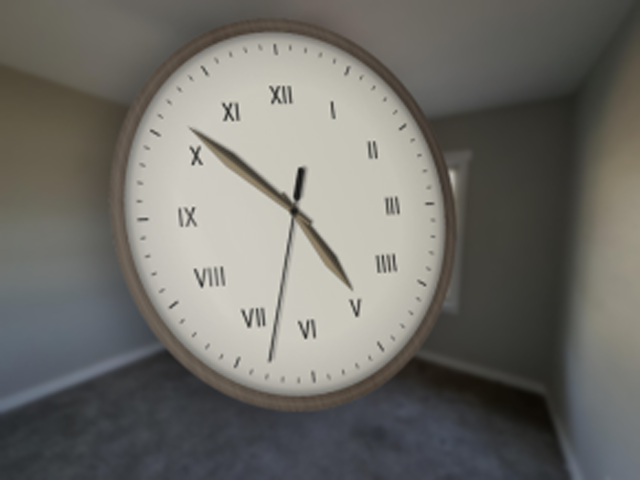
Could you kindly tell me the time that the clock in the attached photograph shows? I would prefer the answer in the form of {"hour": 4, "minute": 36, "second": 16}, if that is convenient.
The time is {"hour": 4, "minute": 51, "second": 33}
